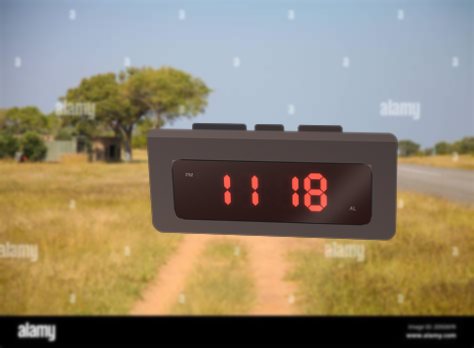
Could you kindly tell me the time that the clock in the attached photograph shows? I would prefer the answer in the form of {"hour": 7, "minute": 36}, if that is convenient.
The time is {"hour": 11, "minute": 18}
